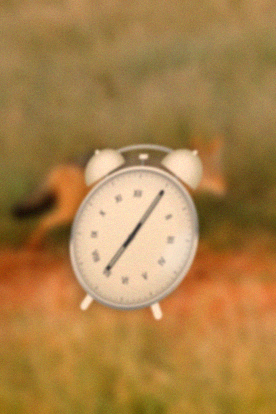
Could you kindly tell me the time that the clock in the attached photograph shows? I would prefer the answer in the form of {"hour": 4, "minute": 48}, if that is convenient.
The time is {"hour": 7, "minute": 5}
